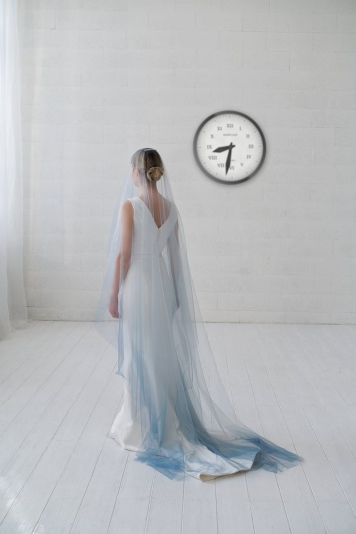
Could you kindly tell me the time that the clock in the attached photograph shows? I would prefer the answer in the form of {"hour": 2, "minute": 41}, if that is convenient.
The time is {"hour": 8, "minute": 32}
